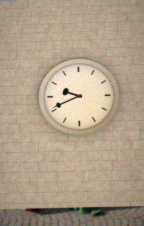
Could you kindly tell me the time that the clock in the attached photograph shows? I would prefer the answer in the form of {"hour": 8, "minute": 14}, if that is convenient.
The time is {"hour": 9, "minute": 41}
